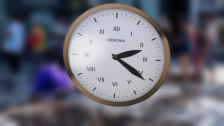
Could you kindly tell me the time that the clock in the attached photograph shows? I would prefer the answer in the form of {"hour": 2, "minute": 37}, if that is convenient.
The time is {"hour": 2, "minute": 21}
